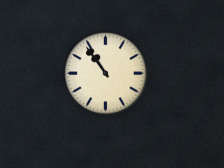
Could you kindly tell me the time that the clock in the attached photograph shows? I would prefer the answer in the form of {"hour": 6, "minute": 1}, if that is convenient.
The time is {"hour": 10, "minute": 54}
